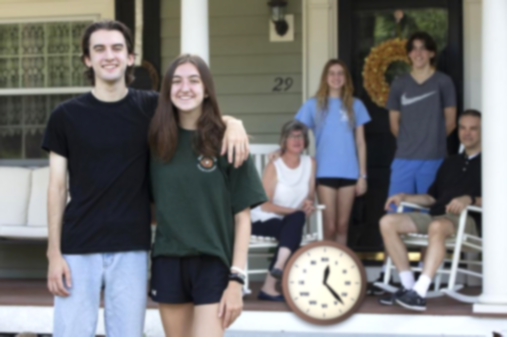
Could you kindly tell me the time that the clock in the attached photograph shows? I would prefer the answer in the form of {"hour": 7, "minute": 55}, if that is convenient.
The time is {"hour": 12, "minute": 23}
